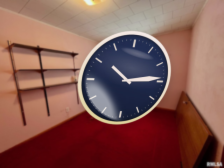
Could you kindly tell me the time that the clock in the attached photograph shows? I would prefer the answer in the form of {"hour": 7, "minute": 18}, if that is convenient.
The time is {"hour": 10, "minute": 14}
